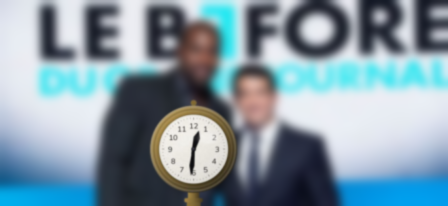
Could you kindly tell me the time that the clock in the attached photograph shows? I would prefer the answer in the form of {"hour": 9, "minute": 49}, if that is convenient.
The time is {"hour": 12, "minute": 31}
